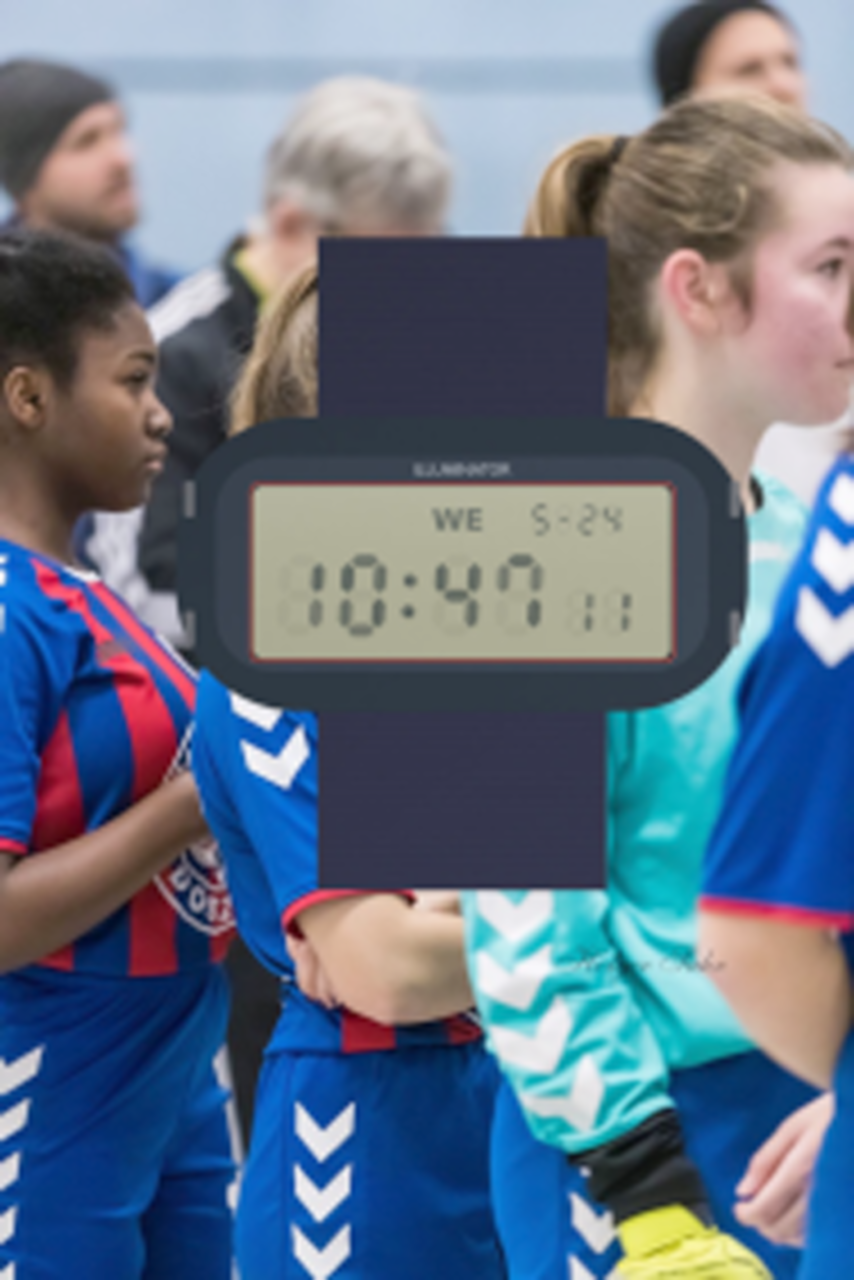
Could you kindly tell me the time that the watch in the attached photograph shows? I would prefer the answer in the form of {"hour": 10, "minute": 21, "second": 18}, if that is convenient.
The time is {"hour": 10, "minute": 47, "second": 11}
